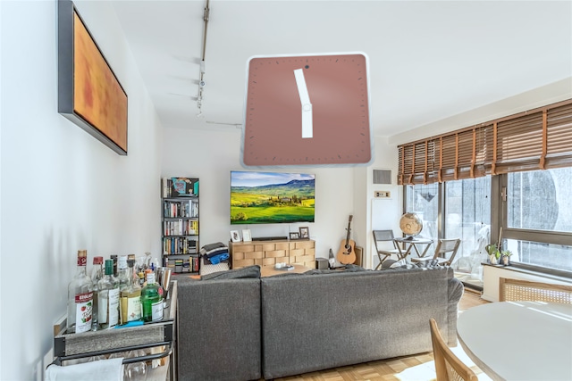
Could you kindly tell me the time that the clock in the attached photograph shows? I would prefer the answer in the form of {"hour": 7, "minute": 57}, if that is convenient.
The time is {"hour": 5, "minute": 58}
